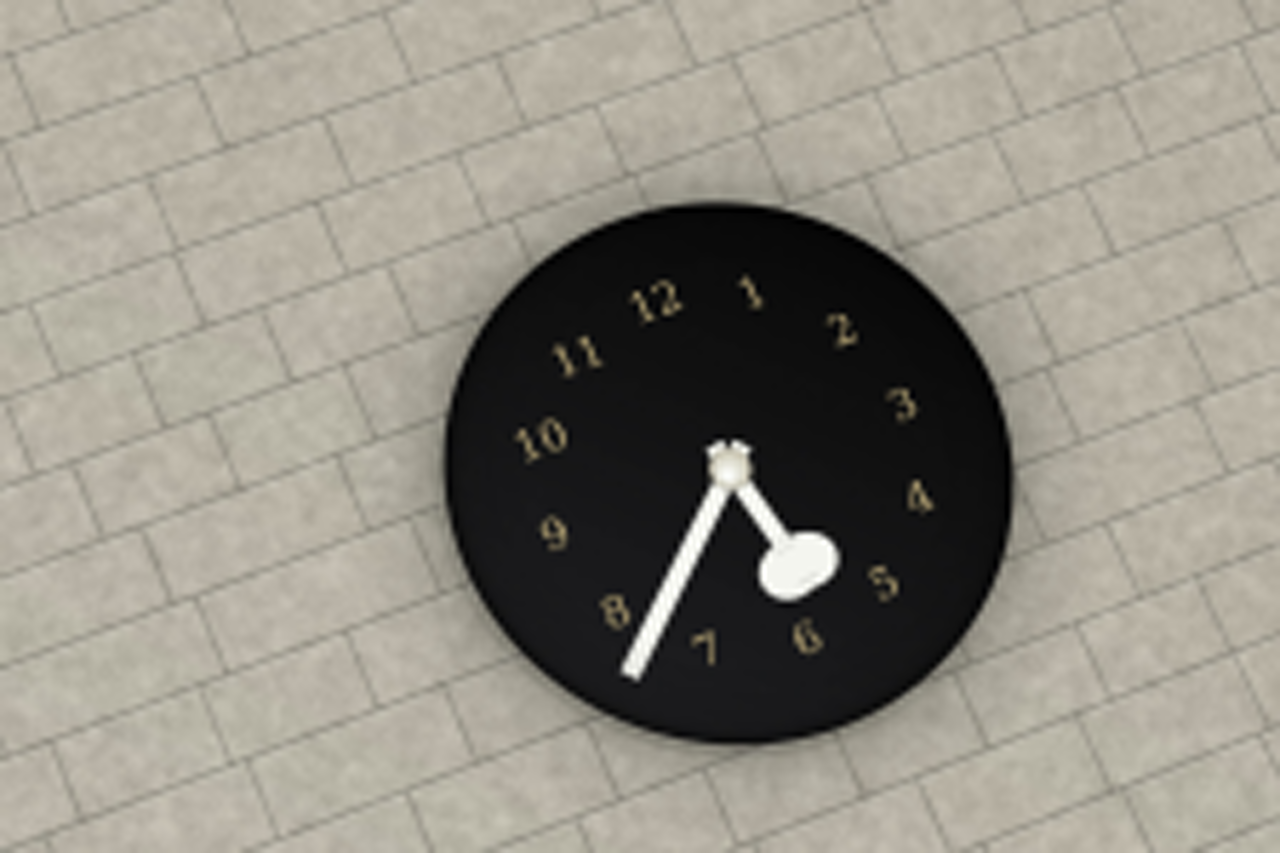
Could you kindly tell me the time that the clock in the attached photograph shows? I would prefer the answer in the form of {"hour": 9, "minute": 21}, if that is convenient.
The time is {"hour": 5, "minute": 38}
